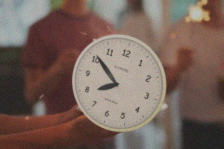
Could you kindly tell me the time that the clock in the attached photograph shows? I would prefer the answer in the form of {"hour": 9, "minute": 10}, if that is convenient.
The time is {"hour": 7, "minute": 51}
